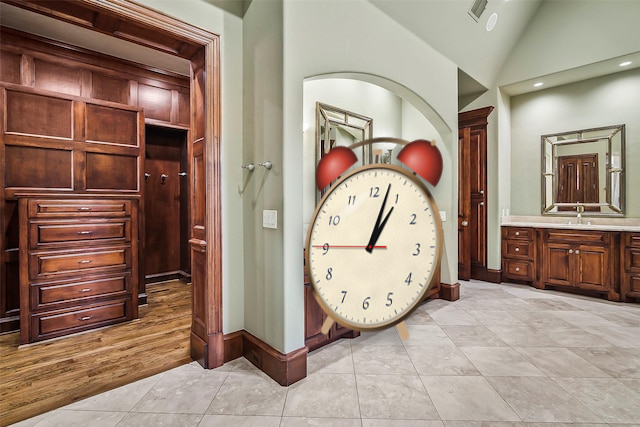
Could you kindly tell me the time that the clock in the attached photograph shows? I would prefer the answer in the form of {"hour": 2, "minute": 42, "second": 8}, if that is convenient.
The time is {"hour": 1, "minute": 2, "second": 45}
